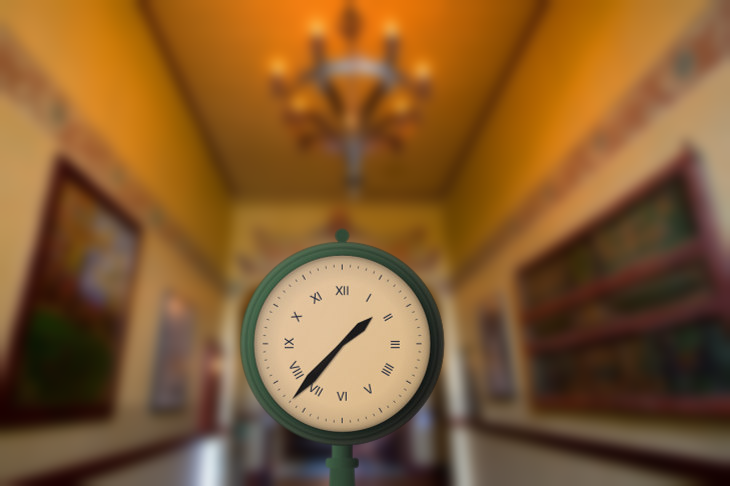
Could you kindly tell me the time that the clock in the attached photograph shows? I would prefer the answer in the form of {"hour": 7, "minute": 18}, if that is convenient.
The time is {"hour": 1, "minute": 37}
